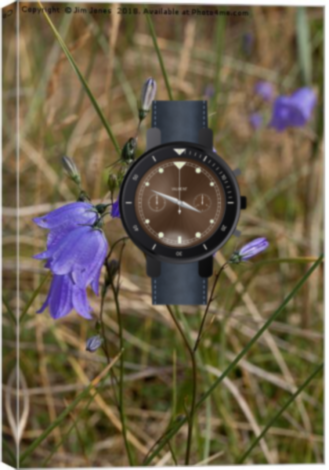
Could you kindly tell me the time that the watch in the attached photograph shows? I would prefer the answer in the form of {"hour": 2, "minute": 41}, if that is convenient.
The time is {"hour": 3, "minute": 49}
